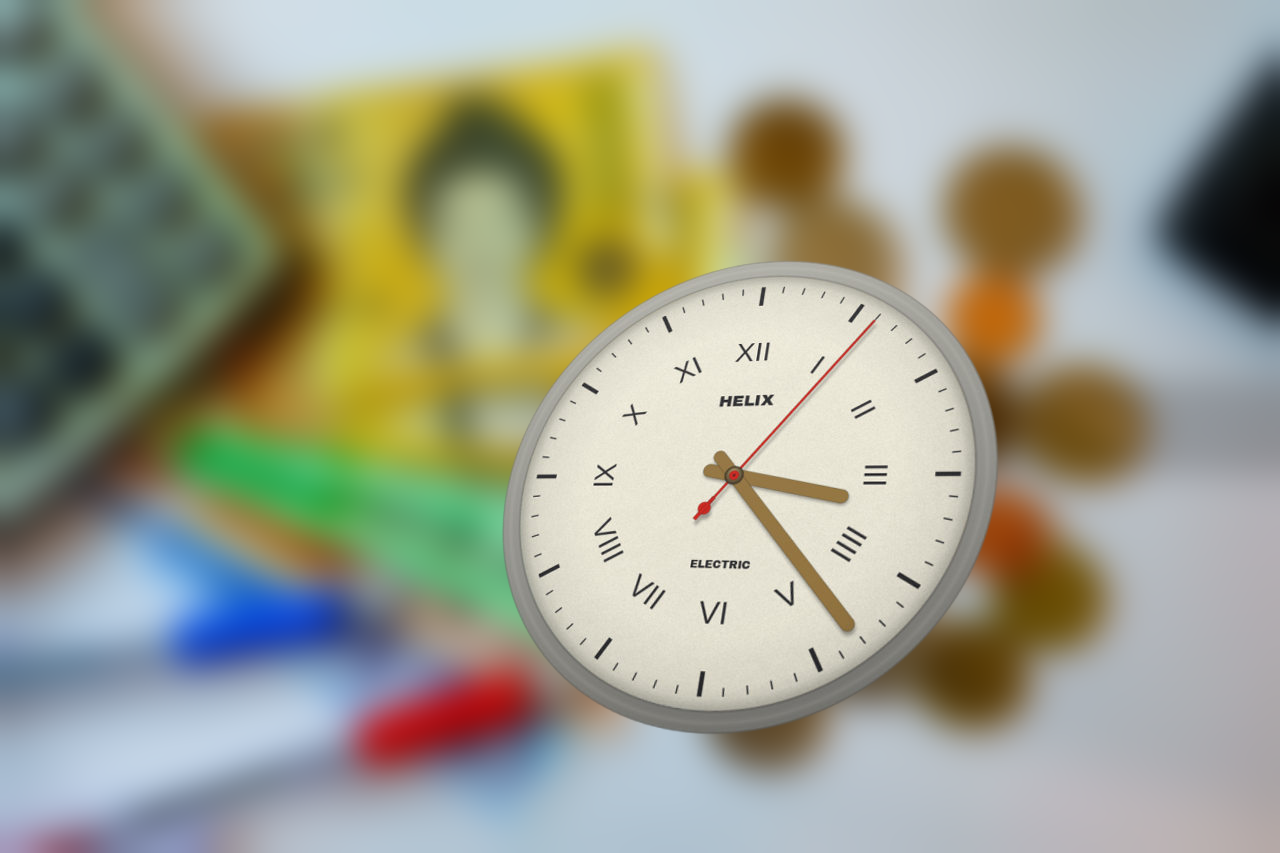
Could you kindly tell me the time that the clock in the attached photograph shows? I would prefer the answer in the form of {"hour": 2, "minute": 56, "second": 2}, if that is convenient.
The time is {"hour": 3, "minute": 23, "second": 6}
